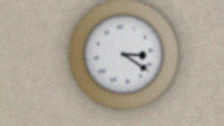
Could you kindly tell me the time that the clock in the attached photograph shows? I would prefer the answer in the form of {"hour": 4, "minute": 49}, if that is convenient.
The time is {"hour": 3, "minute": 22}
